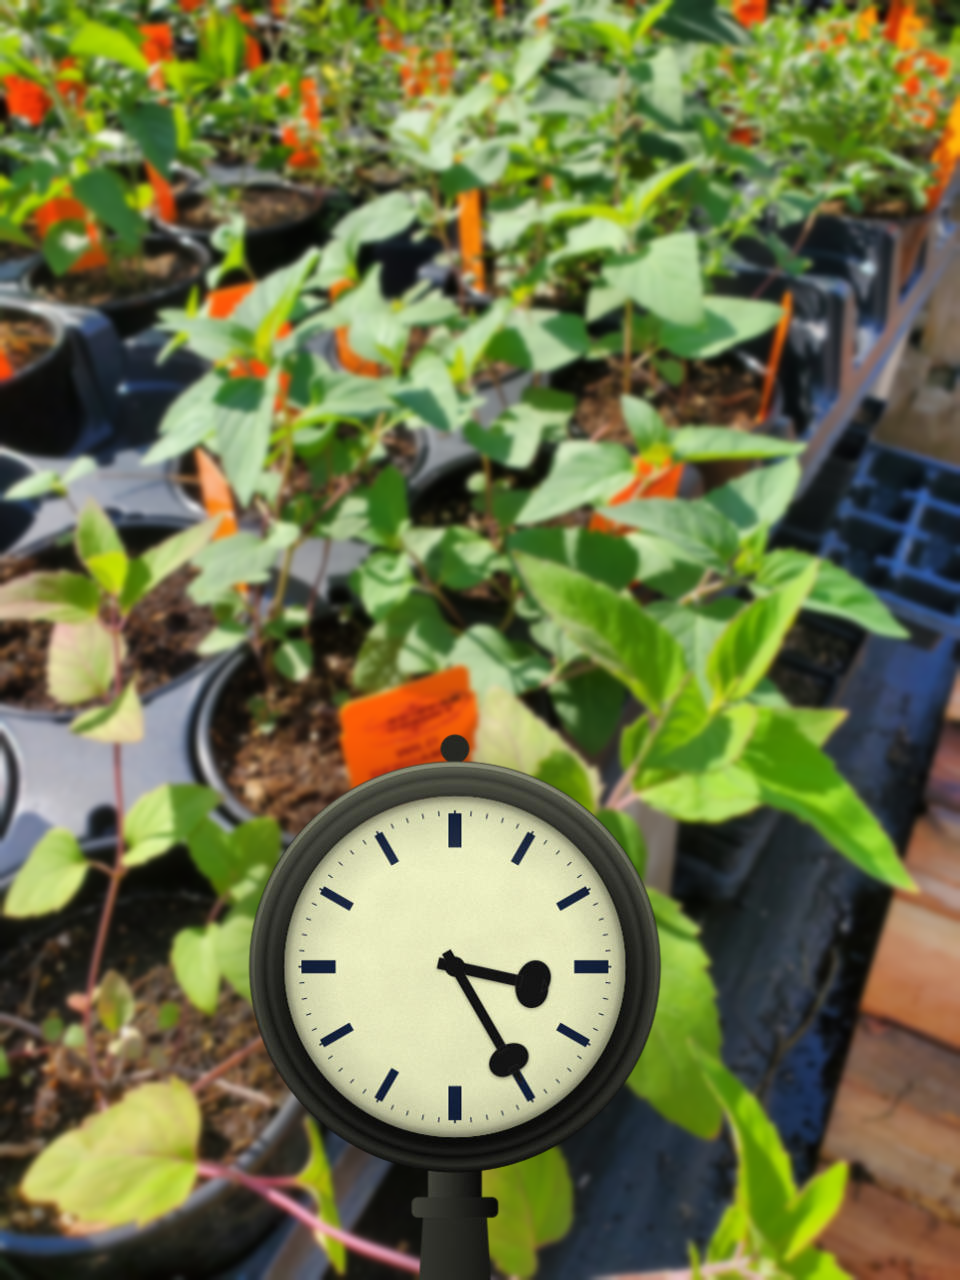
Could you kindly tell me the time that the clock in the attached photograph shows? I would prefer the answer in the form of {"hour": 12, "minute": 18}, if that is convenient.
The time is {"hour": 3, "minute": 25}
